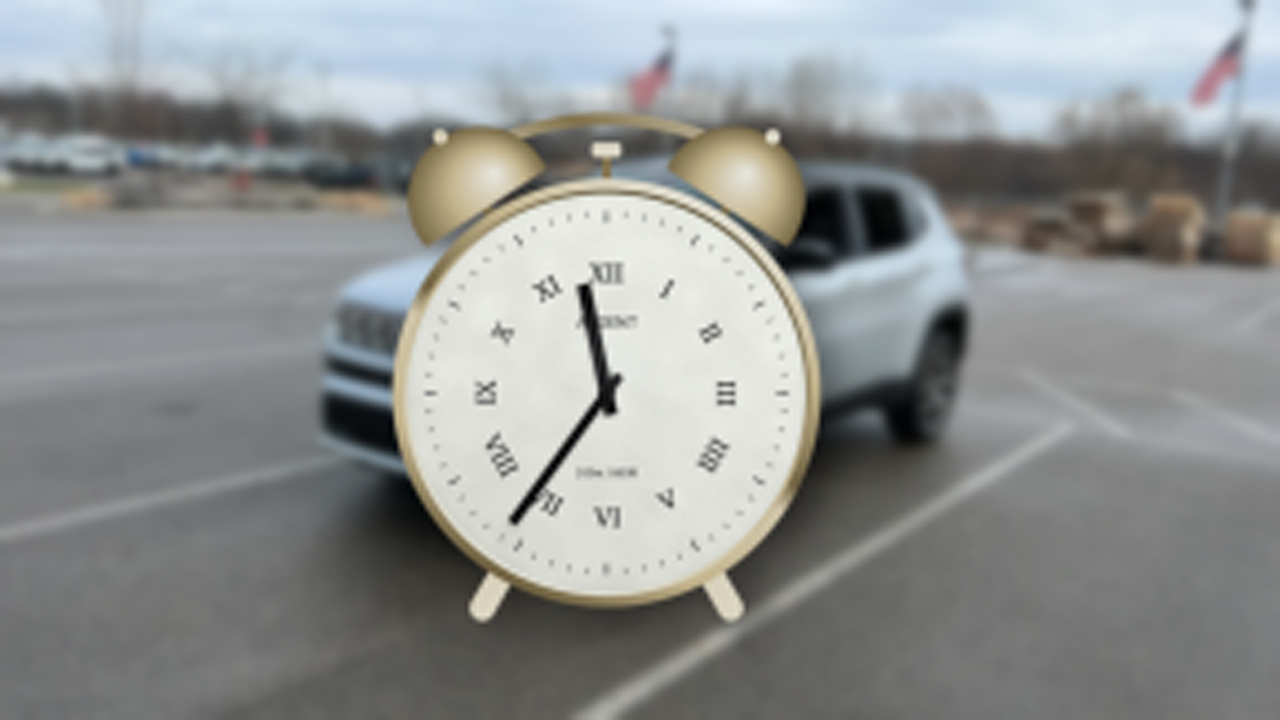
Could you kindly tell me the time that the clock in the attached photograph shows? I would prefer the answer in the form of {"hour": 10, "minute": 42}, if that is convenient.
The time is {"hour": 11, "minute": 36}
